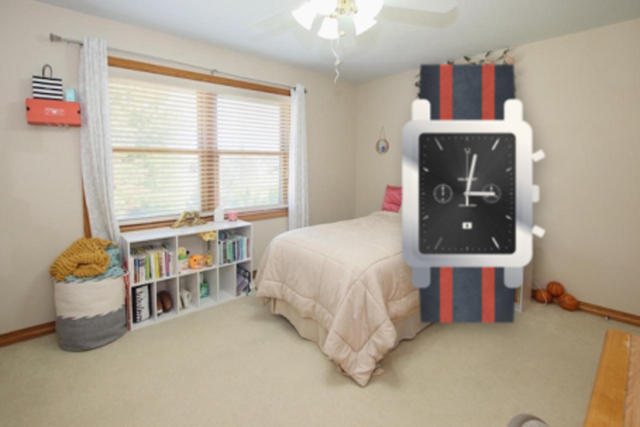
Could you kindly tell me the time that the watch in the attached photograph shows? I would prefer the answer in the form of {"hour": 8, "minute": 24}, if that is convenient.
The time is {"hour": 3, "minute": 2}
